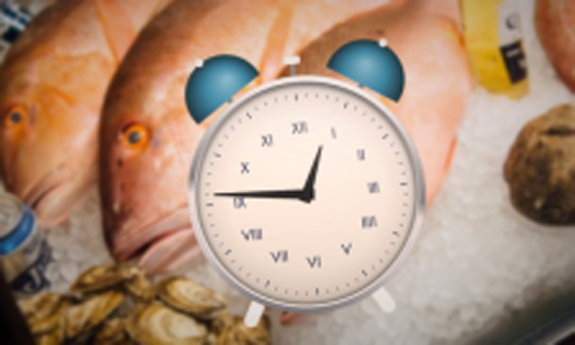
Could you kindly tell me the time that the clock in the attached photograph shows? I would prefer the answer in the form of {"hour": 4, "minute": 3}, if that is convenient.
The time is {"hour": 12, "minute": 46}
